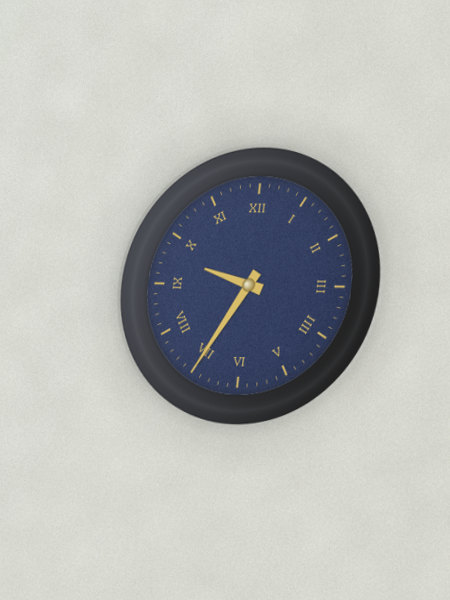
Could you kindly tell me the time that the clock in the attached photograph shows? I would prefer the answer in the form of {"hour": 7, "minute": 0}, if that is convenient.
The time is {"hour": 9, "minute": 35}
